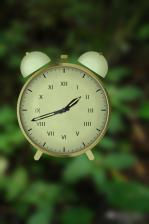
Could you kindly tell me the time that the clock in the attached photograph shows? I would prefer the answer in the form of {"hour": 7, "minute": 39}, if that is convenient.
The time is {"hour": 1, "minute": 42}
